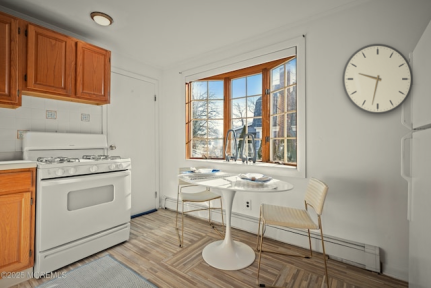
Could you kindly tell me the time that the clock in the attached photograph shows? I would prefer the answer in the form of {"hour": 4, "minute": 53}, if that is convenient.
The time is {"hour": 9, "minute": 32}
